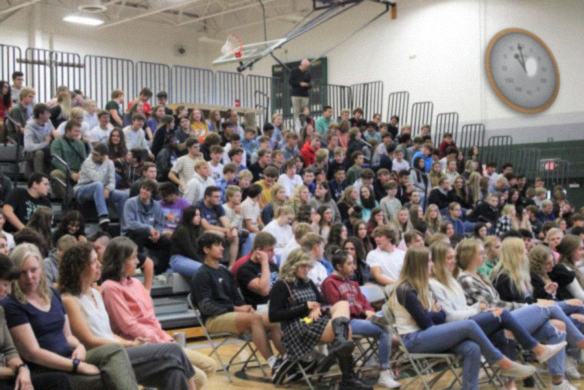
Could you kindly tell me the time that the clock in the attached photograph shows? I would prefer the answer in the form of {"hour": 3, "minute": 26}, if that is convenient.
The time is {"hour": 10, "minute": 59}
